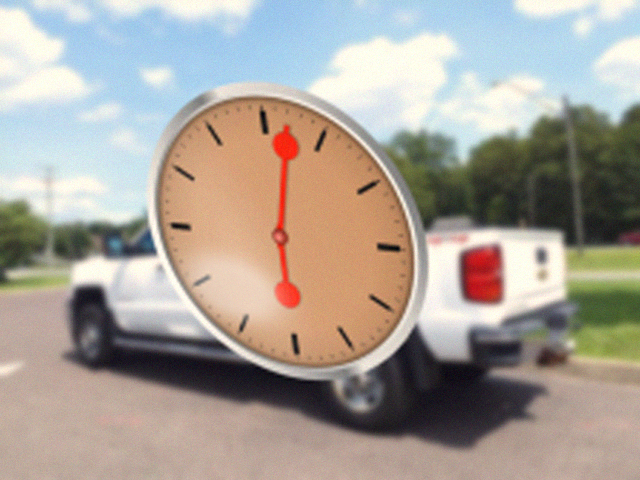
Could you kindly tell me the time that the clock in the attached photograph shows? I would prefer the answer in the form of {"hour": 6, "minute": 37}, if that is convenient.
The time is {"hour": 6, "minute": 2}
